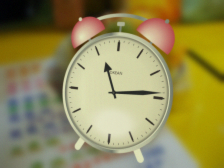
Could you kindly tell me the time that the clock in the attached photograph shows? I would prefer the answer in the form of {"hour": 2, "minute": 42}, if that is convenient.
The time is {"hour": 11, "minute": 14}
